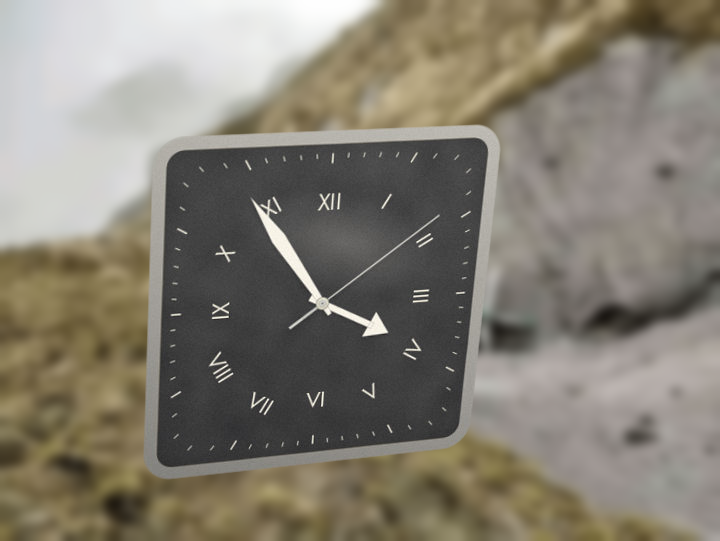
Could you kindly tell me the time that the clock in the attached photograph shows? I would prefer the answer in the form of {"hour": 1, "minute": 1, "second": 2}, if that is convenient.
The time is {"hour": 3, "minute": 54, "second": 9}
